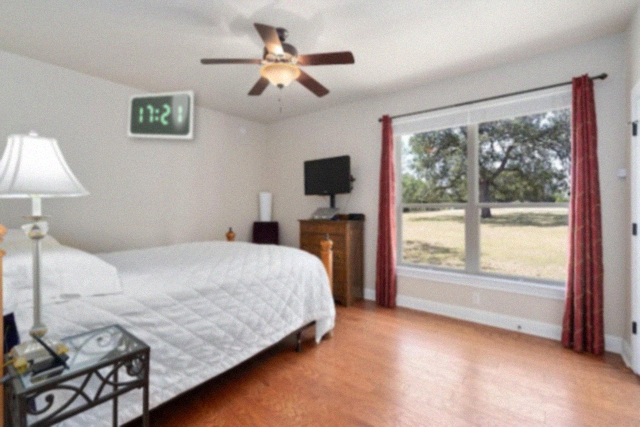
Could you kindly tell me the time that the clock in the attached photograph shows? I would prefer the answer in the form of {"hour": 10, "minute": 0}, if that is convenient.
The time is {"hour": 17, "minute": 21}
